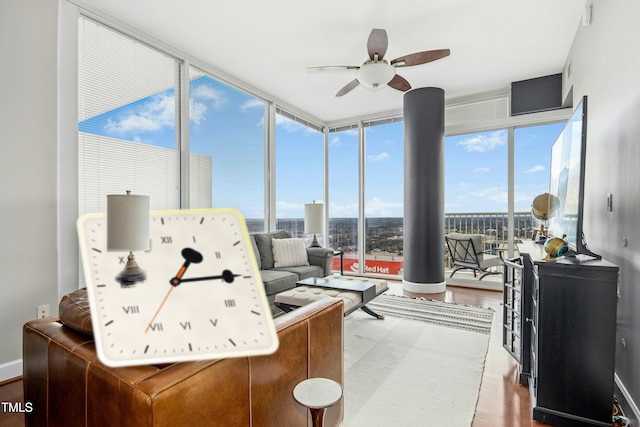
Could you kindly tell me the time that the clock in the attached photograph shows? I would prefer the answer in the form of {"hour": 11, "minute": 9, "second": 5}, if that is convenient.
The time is {"hour": 1, "minute": 14, "second": 36}
